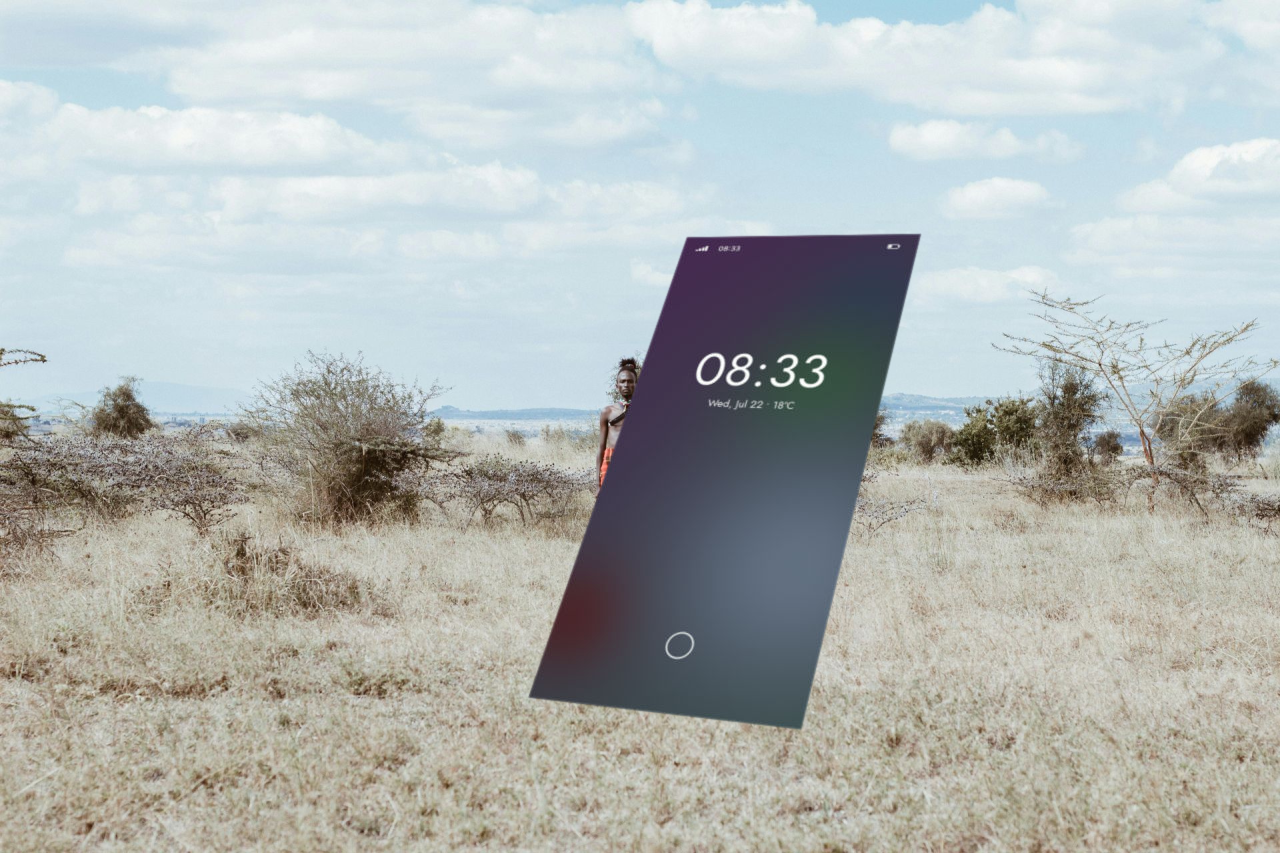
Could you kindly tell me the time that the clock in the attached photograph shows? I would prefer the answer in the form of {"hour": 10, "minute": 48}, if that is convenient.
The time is {"hour": 8, "minute": 33}
